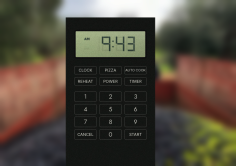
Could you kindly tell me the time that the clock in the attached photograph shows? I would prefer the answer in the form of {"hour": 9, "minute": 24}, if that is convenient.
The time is {"hour": 9, "minute": 43}
